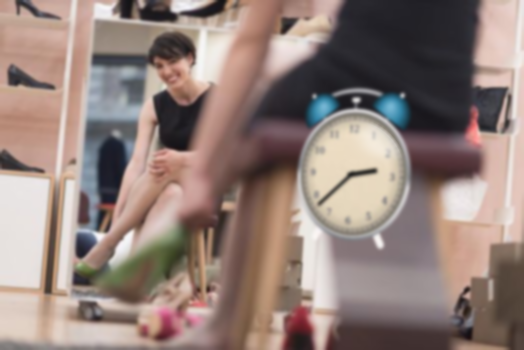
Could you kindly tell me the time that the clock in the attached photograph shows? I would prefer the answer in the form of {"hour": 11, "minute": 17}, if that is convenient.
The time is {"hour": 2, "minute": 38}
